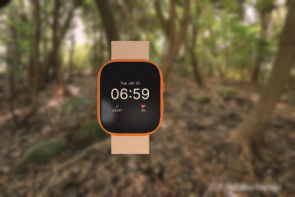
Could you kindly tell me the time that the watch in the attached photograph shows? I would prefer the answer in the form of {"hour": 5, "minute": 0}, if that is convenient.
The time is {"hour": 6, "minute": 59}
